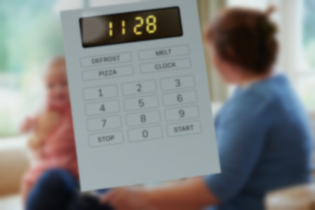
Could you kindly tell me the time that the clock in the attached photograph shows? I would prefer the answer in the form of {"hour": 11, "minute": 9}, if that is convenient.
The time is {"hour": 11, "minute": 28}
